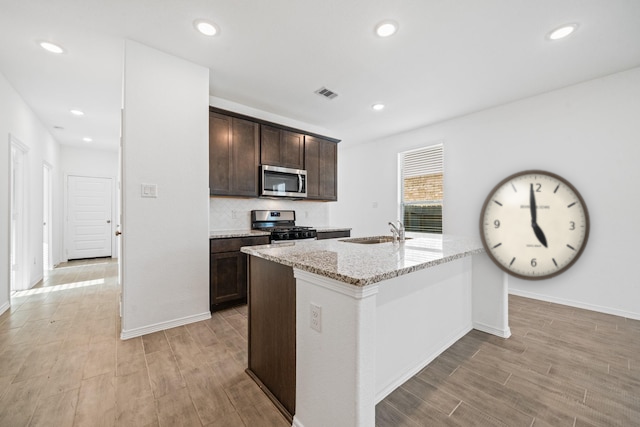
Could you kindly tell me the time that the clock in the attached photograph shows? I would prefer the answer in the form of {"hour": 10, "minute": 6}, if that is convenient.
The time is {"hour": 4, "minute": 59}
